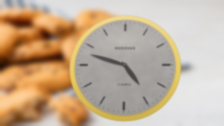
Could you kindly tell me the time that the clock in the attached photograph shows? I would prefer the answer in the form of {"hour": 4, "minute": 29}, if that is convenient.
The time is {"hour": 4, "minute": 48}
